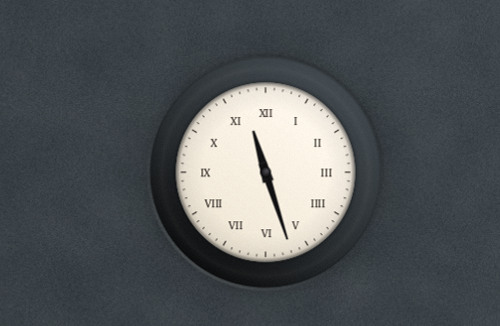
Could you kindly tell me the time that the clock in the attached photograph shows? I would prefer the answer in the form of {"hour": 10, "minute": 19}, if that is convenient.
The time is {"hour": 11, "minute": 27}
